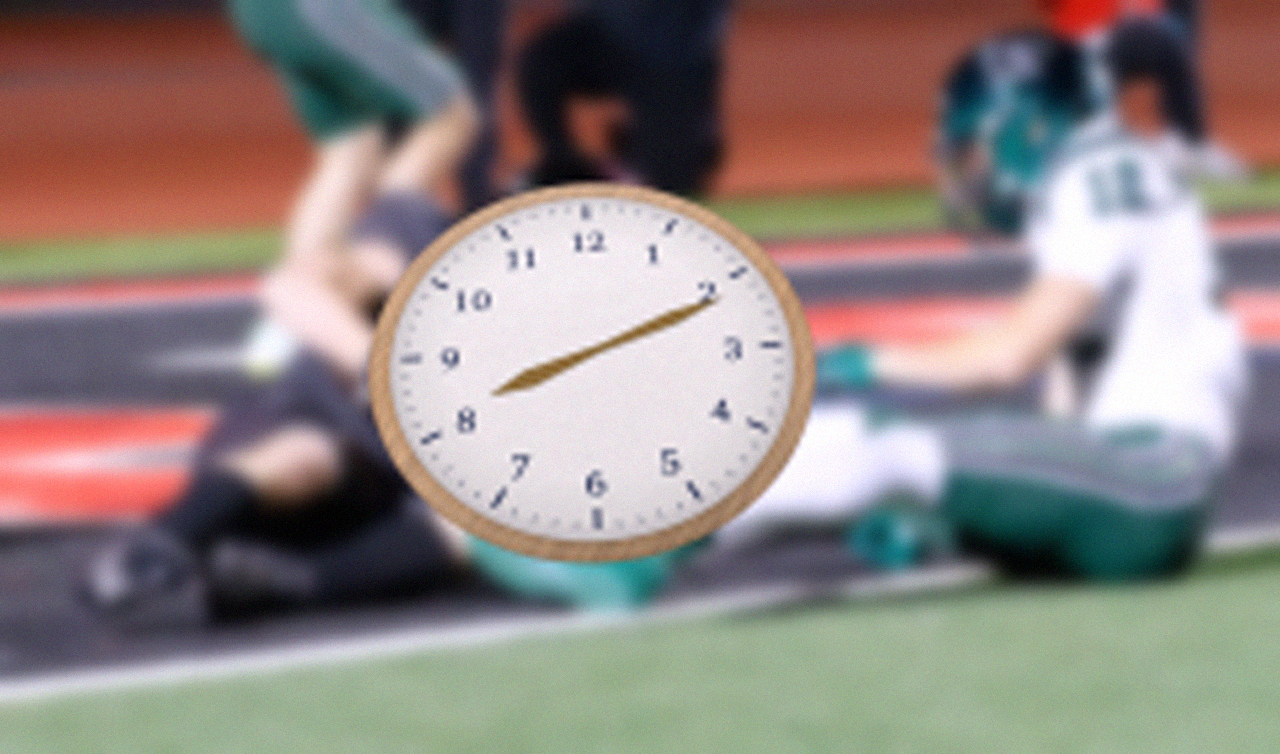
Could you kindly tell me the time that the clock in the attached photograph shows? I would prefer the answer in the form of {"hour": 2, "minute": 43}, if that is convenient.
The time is {"hour": 8, "minute": 11}
